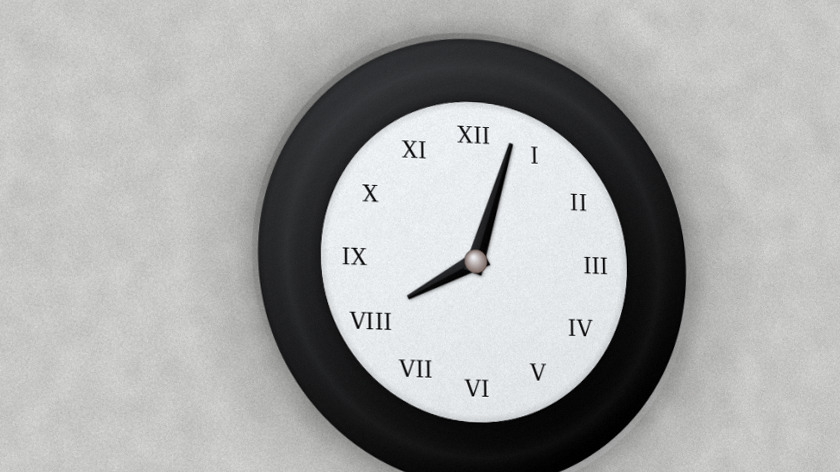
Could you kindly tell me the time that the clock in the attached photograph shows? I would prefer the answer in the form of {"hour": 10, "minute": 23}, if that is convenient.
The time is {"hour": 8, "minute": 3}
